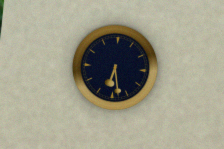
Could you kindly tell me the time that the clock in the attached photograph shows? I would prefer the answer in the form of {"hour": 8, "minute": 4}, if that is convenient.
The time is {"hour": 6, "minute": 28}
